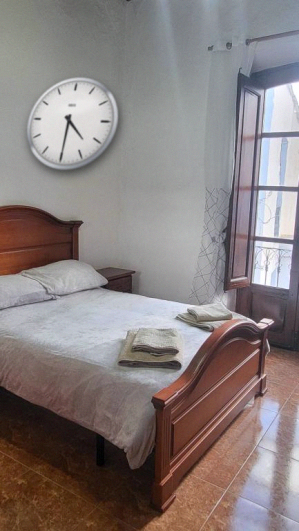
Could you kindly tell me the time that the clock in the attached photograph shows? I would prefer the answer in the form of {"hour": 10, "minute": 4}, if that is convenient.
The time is {"hour": 4, "minute": 30}
